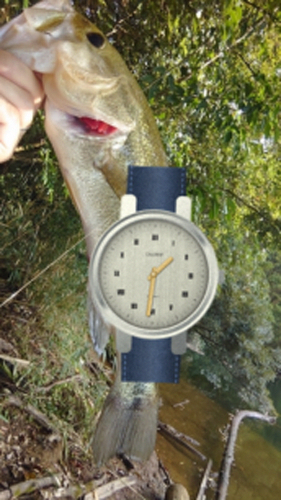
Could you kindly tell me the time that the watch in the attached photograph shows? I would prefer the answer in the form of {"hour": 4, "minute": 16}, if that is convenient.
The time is {"hour": 1, "minute": 31}
